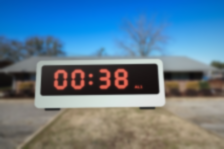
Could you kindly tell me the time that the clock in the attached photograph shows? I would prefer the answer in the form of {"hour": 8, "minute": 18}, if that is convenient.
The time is {"hour": 0, "minute": 38}
